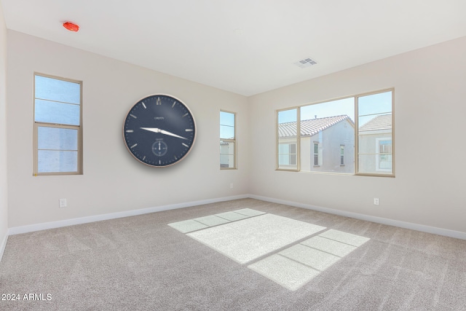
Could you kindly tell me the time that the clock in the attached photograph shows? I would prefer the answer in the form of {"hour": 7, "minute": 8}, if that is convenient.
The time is {"hour": 9, "minute": 18}
